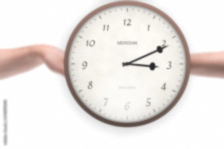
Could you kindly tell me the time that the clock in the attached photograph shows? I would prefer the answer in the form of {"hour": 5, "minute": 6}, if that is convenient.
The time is {"hour": 3, "minute": 11}
